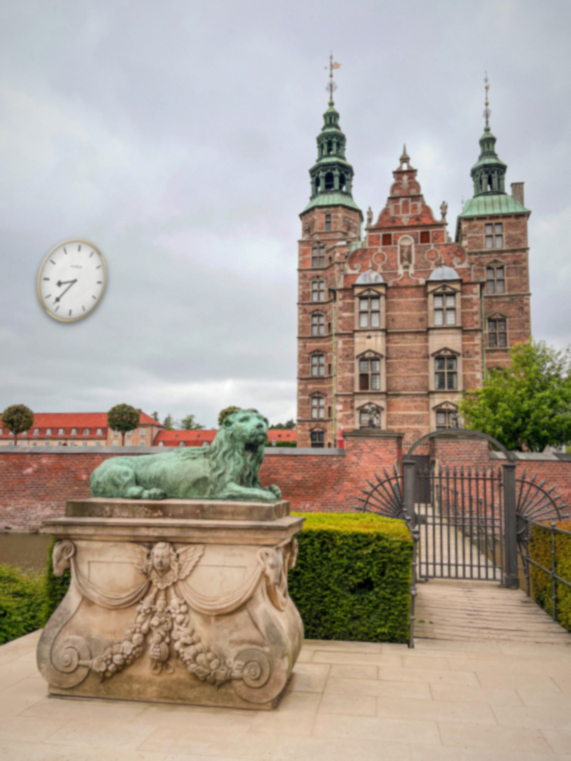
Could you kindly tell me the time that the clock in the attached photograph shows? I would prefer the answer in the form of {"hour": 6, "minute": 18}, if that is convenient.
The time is {"hour": 8, "minute": 37}
